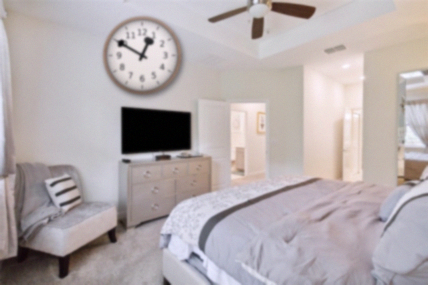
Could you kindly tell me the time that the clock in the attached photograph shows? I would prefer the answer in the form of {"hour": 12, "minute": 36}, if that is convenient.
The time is {"hour": 12, "minute": 50}
